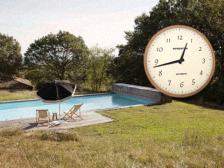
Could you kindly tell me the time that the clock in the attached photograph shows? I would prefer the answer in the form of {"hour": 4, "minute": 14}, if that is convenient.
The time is {"hour": 12, "minute": 43}
